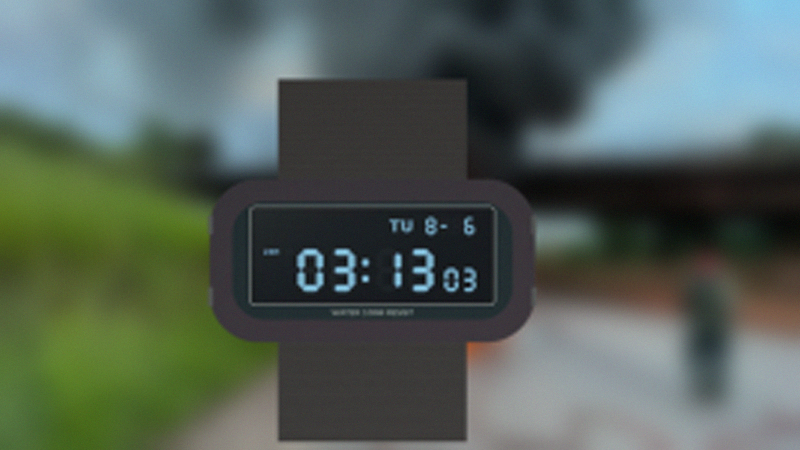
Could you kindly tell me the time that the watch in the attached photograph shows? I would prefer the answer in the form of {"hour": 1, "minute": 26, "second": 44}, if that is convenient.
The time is {"hour": 3, "minute": 13, "second": 3}
